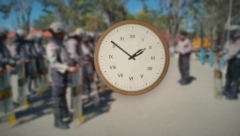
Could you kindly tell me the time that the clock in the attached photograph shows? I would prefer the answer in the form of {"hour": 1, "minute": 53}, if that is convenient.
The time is {"hour": 1, "minute": 51}
